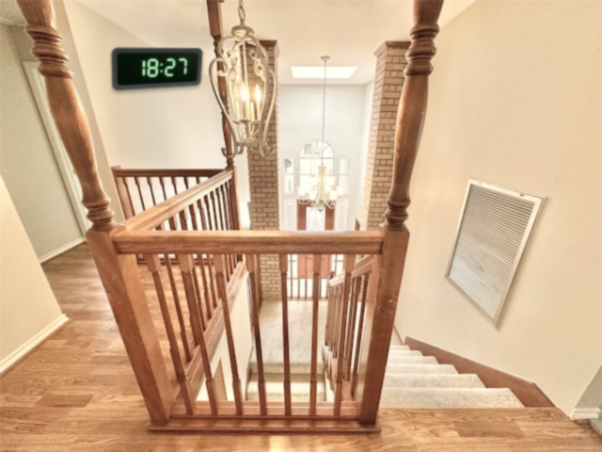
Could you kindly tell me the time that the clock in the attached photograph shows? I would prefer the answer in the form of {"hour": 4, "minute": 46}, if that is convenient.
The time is {"hour": 18, "minute": 27}
